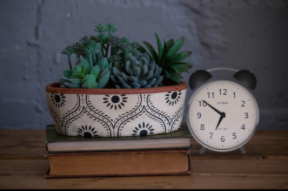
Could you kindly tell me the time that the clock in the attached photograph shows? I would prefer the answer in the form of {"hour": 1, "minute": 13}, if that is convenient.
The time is {"hour": 6, "minute": 51}
